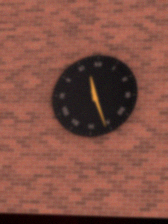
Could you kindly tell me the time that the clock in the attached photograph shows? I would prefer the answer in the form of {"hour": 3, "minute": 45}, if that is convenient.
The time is {"hour": 11, "minute": 26}
